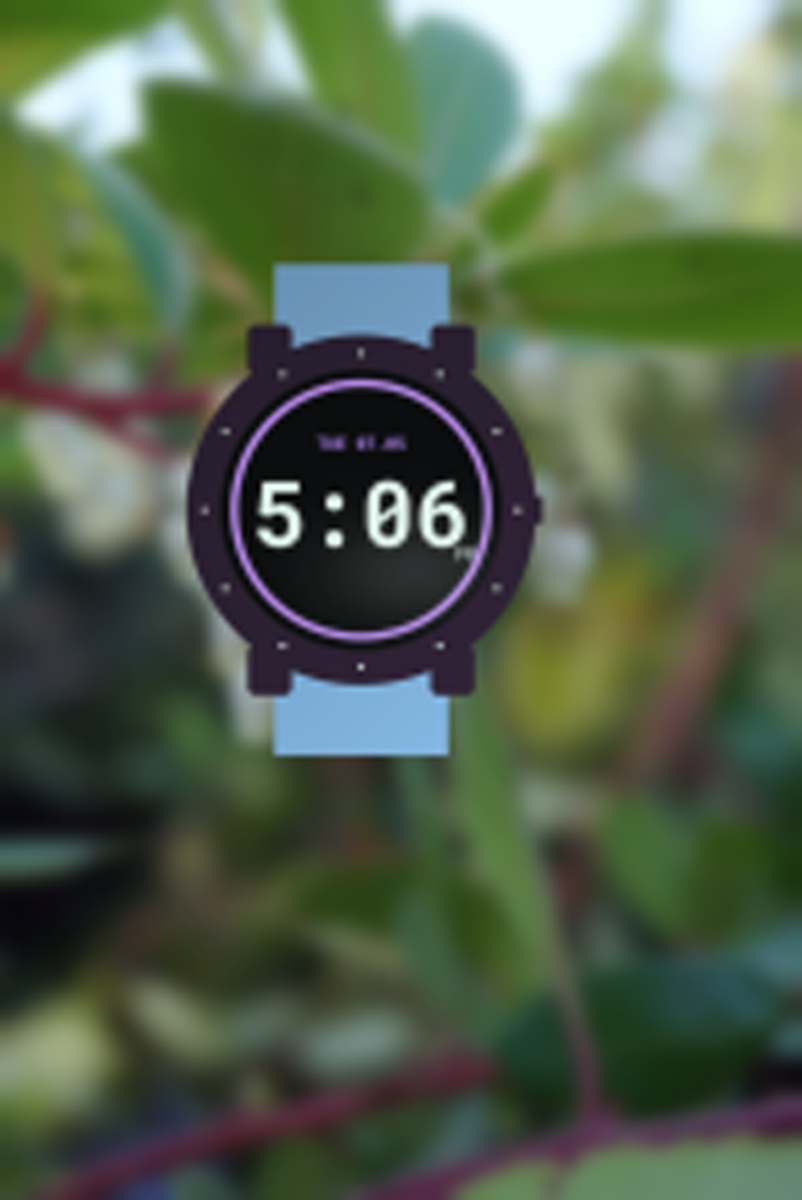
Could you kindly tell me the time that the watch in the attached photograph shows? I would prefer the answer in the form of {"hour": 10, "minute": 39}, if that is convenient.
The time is {"hour": 5, "minute": 6}
